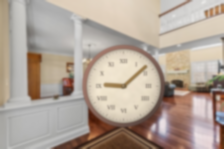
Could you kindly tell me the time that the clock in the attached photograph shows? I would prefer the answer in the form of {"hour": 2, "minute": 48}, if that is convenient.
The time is {"hour": 9, "minute": 8}
